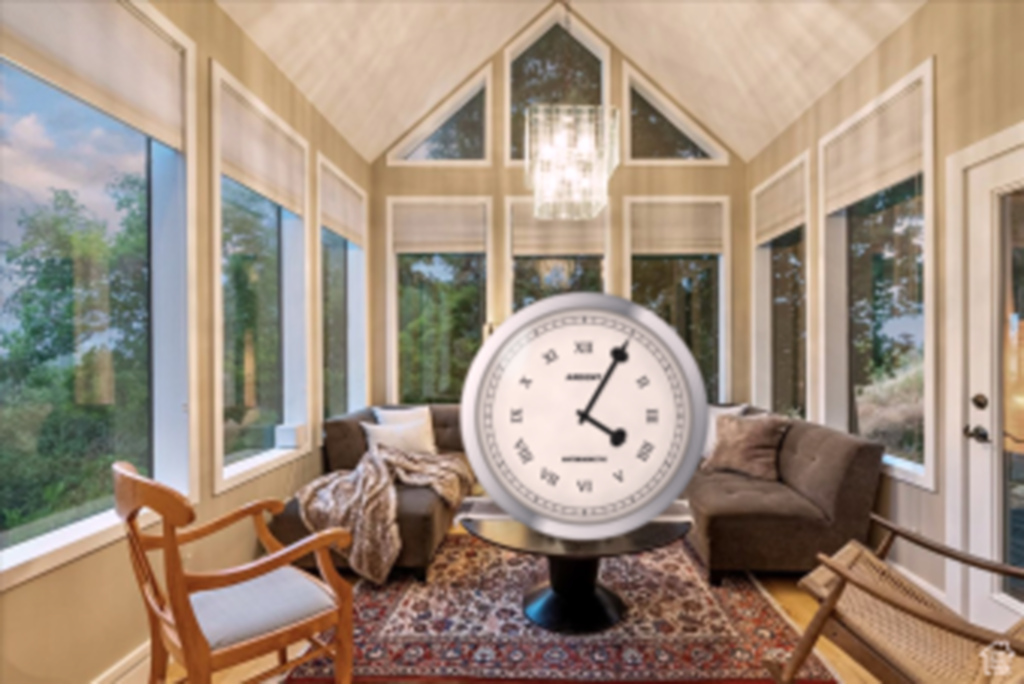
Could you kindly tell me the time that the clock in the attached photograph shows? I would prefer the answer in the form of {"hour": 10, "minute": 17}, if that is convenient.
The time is {"hour": 4, "minute": 5}
